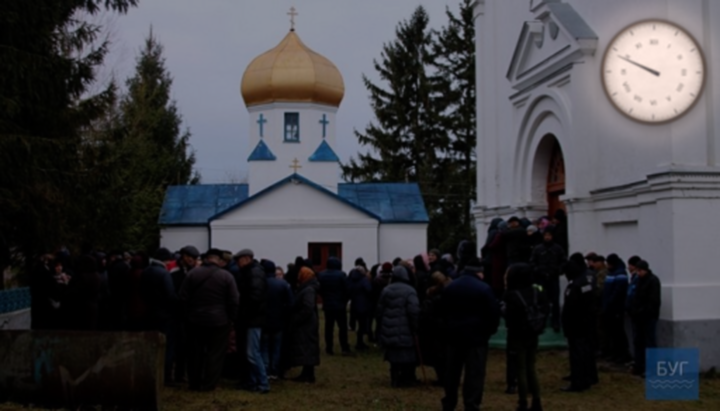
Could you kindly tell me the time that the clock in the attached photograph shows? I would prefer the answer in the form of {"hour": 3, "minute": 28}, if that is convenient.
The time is {"hour": 9, "minute": 49}
